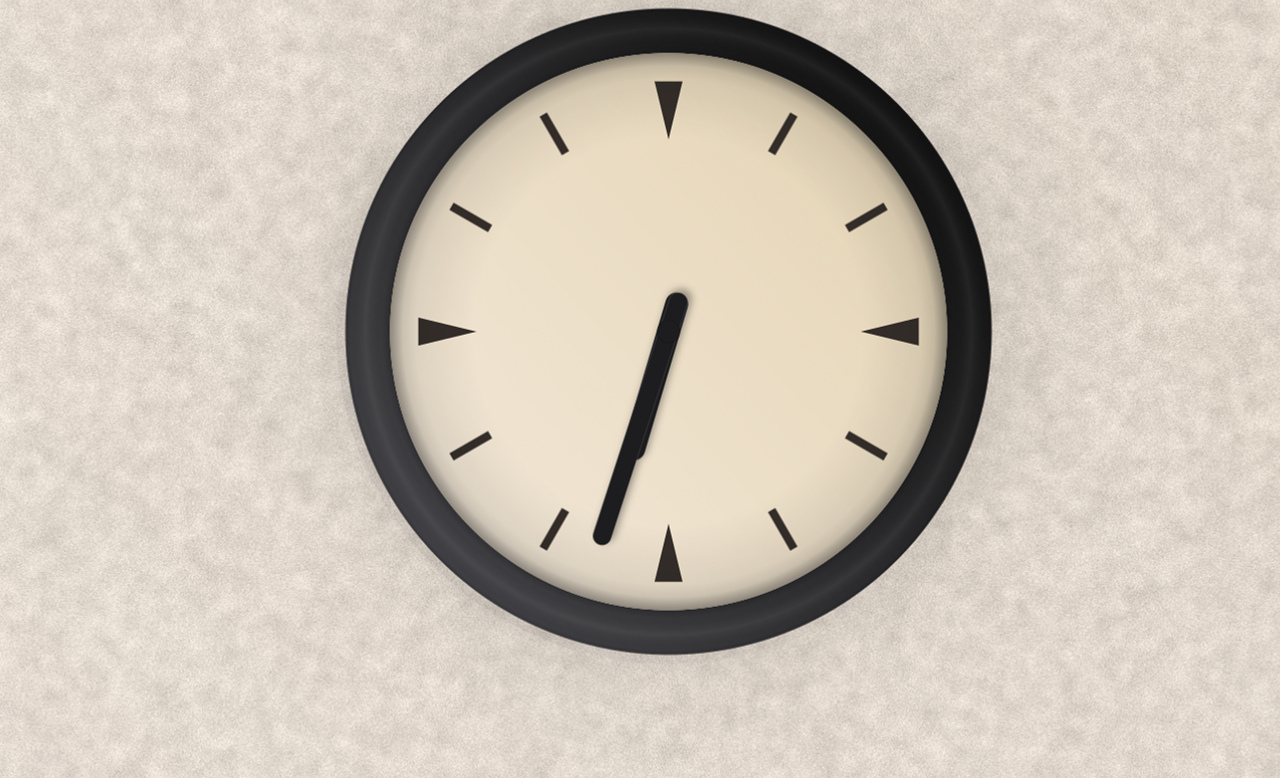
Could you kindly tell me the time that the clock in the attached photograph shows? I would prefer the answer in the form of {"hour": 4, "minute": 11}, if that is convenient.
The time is {"hour": 6, "minute": 33}
